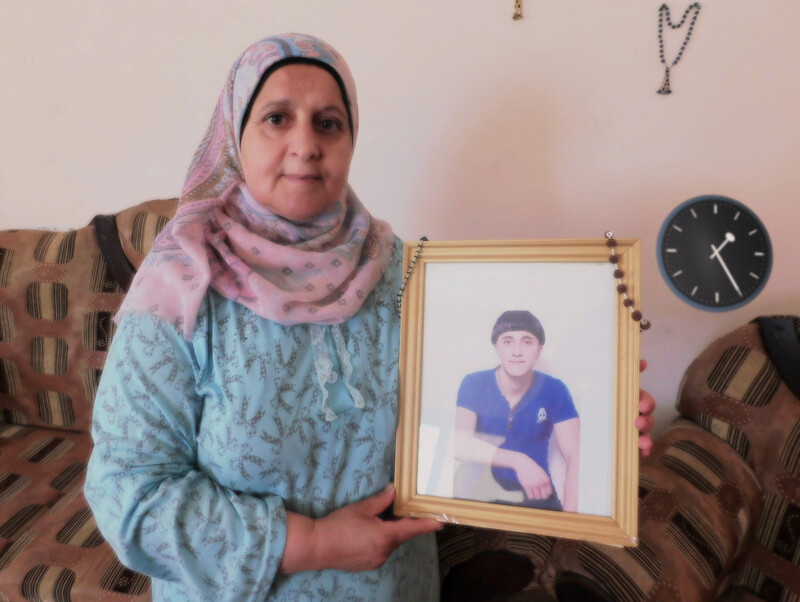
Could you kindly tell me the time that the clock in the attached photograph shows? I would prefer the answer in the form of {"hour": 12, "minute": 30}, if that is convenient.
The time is {"hour": 1, "minute": 25}
